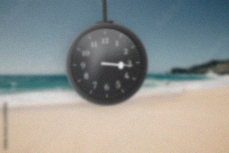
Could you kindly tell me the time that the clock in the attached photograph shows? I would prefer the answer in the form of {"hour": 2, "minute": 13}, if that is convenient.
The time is {"hour": 3, "minute": 16}
